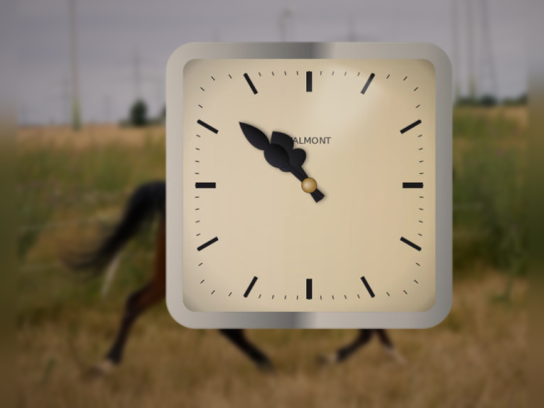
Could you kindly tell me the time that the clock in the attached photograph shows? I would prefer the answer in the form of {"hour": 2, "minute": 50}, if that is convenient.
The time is {"hour": 10, "minute": 52}
